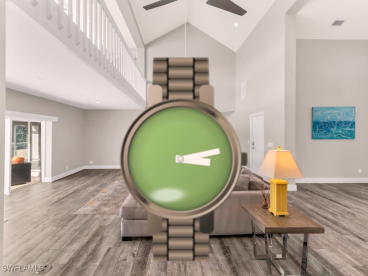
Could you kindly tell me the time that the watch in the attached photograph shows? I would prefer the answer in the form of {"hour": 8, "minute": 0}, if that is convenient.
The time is {"hour": 3, "minute": 13}
